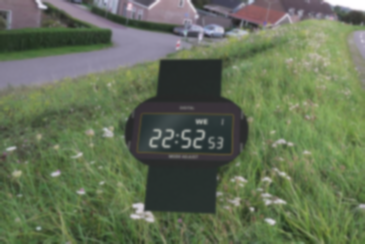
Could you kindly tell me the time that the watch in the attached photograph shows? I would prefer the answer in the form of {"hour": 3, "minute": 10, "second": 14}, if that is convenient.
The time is {"hour": 22, "minute": 52, "second": 53}
